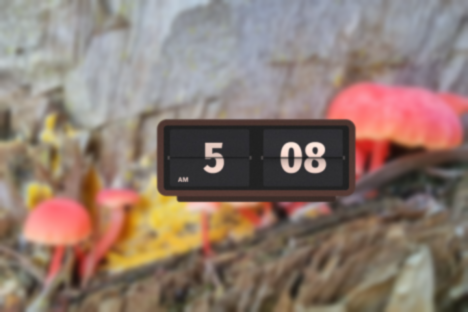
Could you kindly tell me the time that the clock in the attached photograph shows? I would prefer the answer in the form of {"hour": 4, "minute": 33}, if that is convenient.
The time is {"hour": 5, "minute": 8}
